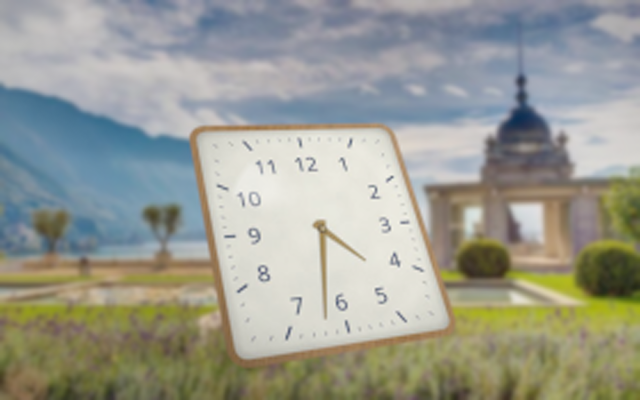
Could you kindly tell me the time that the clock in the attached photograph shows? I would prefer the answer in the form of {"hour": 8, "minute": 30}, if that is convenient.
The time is {"hour": 4, "minute": 32}
